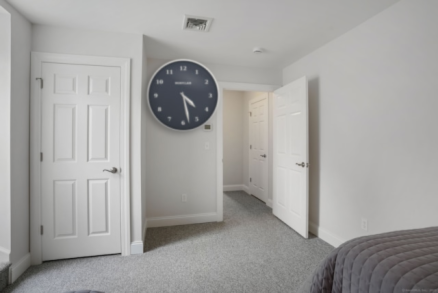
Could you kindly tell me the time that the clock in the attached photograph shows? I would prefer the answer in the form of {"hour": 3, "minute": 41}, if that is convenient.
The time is {"hour": 4, "minute": 28}
